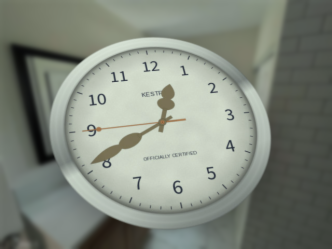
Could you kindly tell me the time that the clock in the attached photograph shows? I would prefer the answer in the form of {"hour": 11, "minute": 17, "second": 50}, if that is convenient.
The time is {"hour": 12, "minute": 40, "second": 45}
